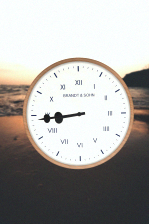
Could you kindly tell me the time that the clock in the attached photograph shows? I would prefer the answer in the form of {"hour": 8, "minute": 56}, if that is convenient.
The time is {"hour": 8, "minute": 44}
